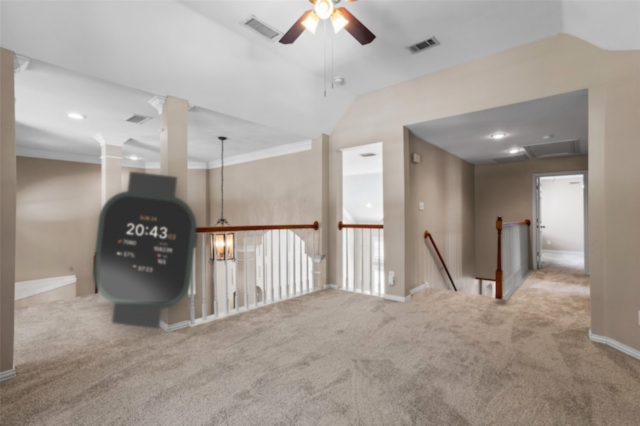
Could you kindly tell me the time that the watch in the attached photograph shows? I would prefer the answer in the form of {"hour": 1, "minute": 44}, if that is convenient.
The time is {"hour": 20, "minute": 43}
